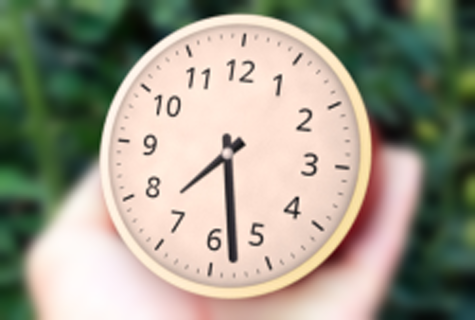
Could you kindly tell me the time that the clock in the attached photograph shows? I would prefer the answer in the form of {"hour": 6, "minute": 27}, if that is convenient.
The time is {"hour": 7, "minute": 28}
